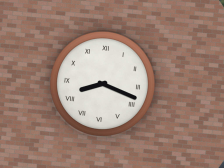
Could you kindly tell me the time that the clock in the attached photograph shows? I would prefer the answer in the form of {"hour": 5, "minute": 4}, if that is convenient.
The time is {"hour": 8, "minute": 18}
